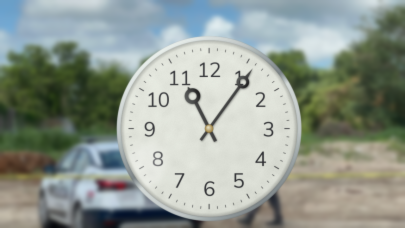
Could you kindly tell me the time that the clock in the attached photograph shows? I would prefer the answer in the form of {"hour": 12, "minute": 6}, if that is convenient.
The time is {"hour": 11, "minute": 6}
